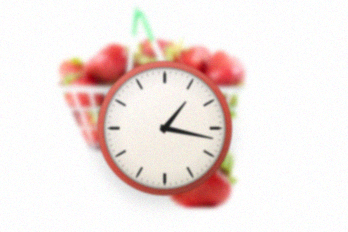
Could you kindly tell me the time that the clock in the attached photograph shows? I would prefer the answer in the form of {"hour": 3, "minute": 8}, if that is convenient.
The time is {"hour": 1, "minute": 17}
